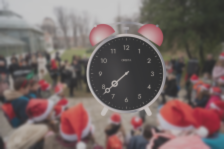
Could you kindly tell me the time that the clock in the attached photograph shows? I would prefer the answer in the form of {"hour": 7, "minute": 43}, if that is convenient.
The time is {"hour": 7, "minute": 38}
